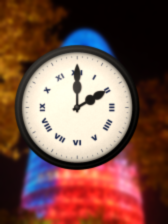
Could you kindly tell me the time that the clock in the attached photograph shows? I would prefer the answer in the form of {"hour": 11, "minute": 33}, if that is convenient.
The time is {"hour": 2, "minute": 0}
